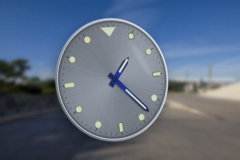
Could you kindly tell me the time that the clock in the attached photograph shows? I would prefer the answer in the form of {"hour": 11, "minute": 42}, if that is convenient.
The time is {"hour": 1, "minute": 23}
